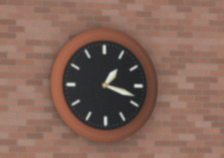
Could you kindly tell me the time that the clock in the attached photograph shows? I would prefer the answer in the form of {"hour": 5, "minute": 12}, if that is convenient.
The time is {"hour": 1, "minute": 18}
